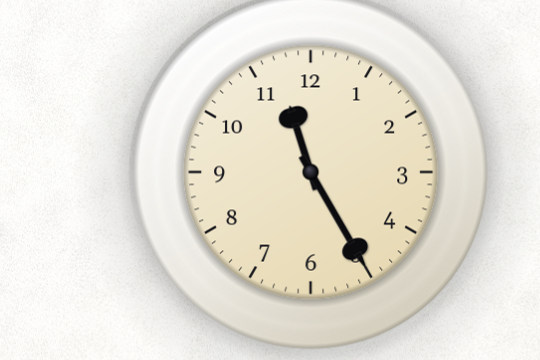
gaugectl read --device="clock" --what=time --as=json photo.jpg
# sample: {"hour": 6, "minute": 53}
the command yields {"hour": 11, "minute": 25}
